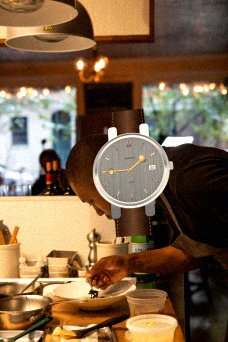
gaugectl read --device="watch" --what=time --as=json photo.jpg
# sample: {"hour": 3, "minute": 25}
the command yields {"hour": 1, "minute": 45}
